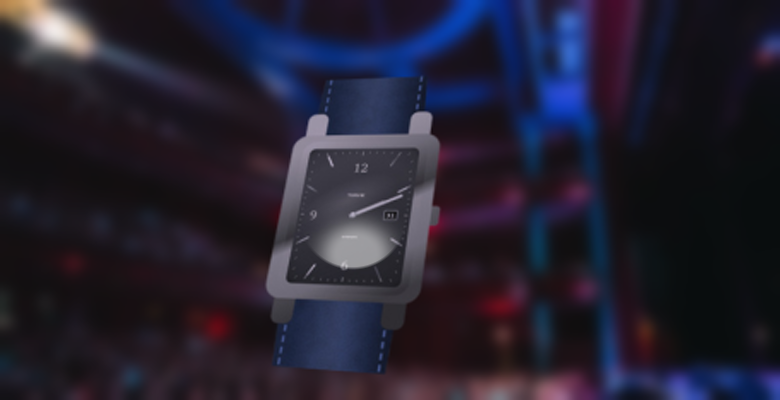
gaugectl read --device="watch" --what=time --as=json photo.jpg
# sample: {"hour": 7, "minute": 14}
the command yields {"hour": 2, "minute": 11}
